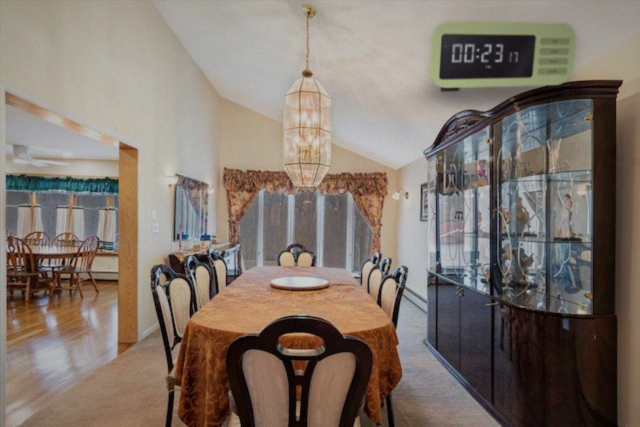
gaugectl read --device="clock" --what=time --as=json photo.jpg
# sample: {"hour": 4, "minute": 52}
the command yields {"hour": 0, "minute": 23}
